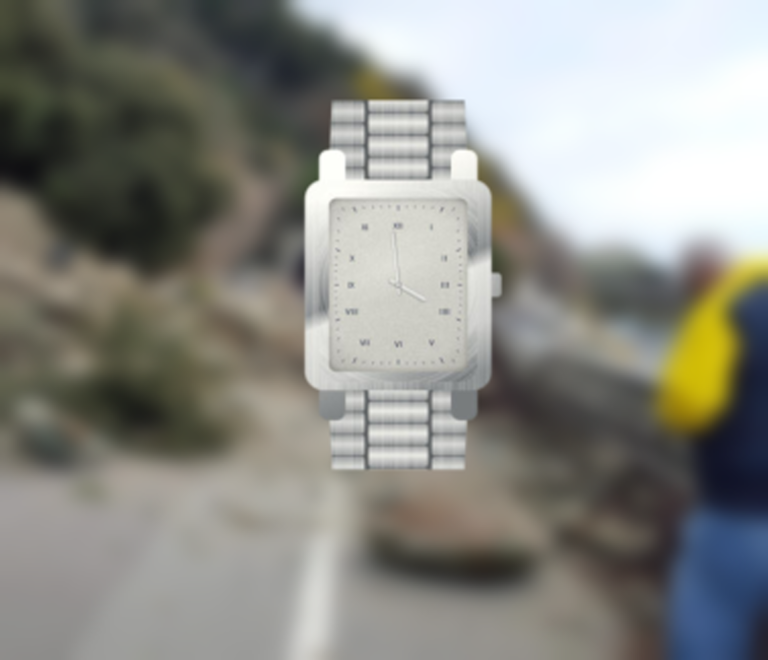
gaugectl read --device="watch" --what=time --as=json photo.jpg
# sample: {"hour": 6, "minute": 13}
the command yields {"hour": 3, "minute": 59}
